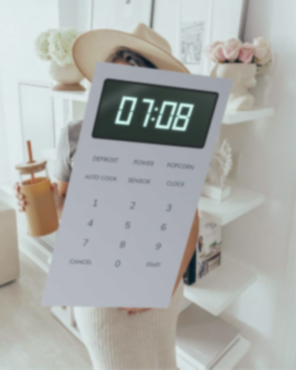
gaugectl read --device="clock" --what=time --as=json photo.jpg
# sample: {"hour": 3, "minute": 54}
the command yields {"hour": 7, "minute": 8}
